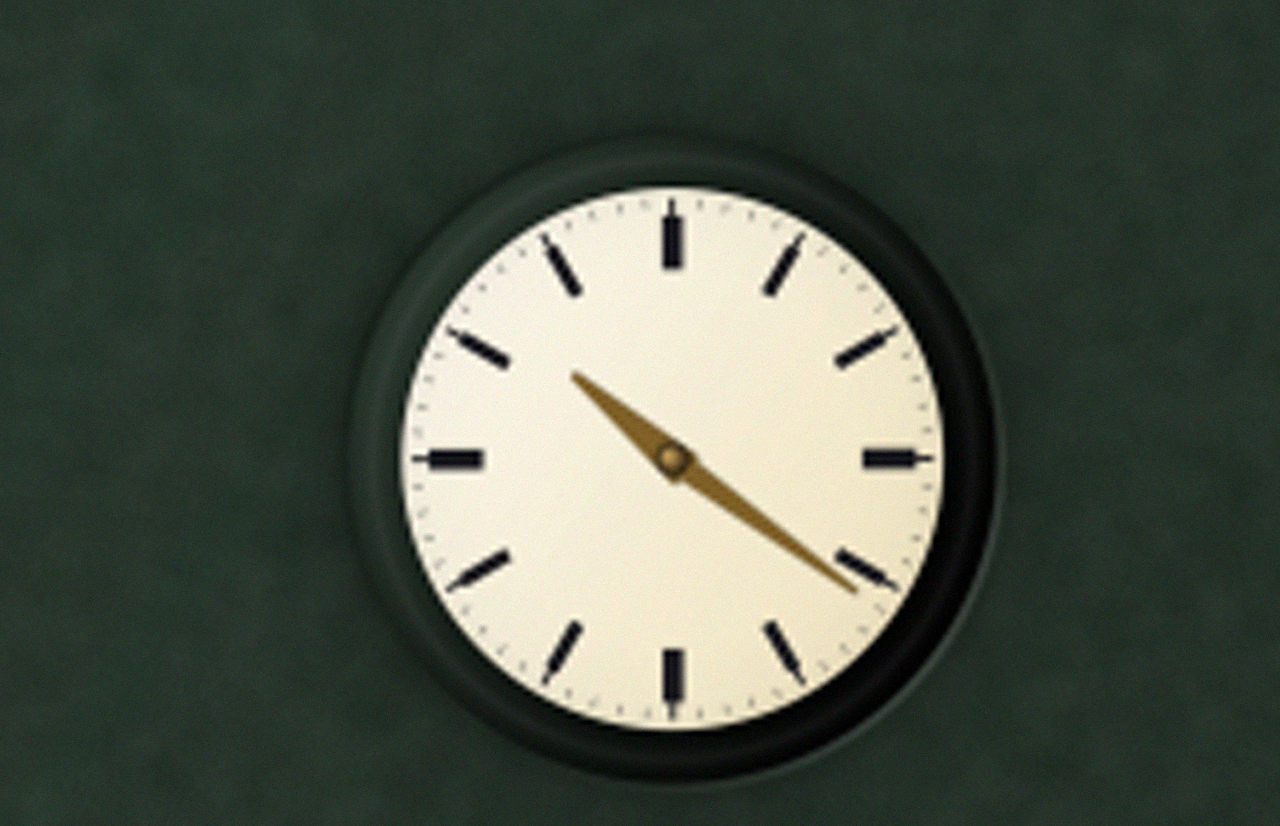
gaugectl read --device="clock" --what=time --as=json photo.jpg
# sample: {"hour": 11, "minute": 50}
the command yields {"hour": 10, "minute": 21}
